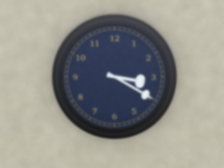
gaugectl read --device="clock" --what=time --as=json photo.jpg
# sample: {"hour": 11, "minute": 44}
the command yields {"hour": 3, "minute": 20}
